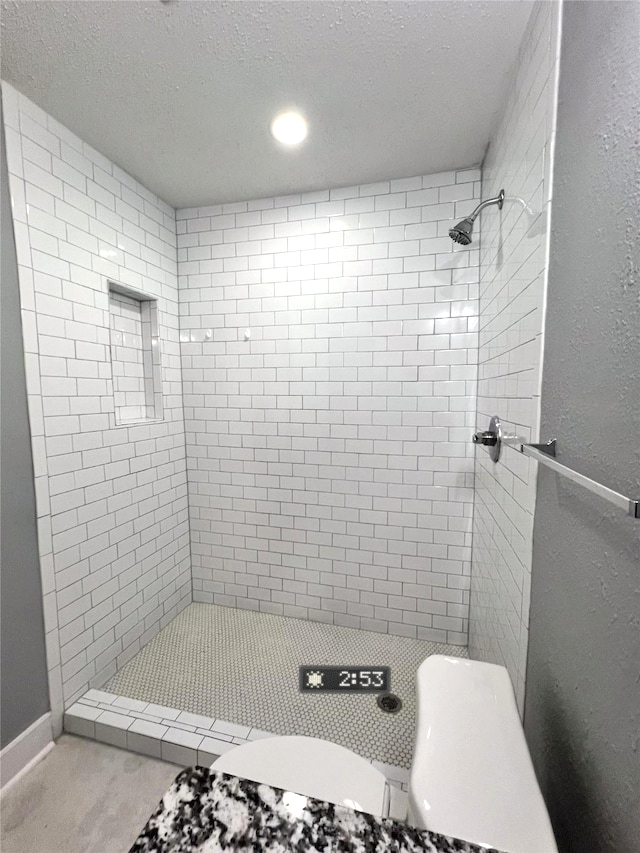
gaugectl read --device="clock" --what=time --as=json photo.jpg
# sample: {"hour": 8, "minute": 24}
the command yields {"hour": 2, "minute": 53}
